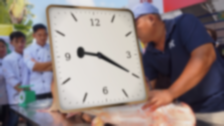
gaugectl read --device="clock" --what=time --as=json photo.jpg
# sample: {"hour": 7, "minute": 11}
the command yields {"hour": 9, "minute": 20}
